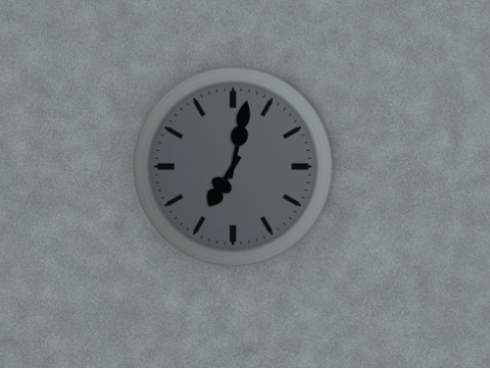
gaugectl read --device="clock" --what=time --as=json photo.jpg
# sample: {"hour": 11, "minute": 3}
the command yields {"hour": 7, "minute": 2}
